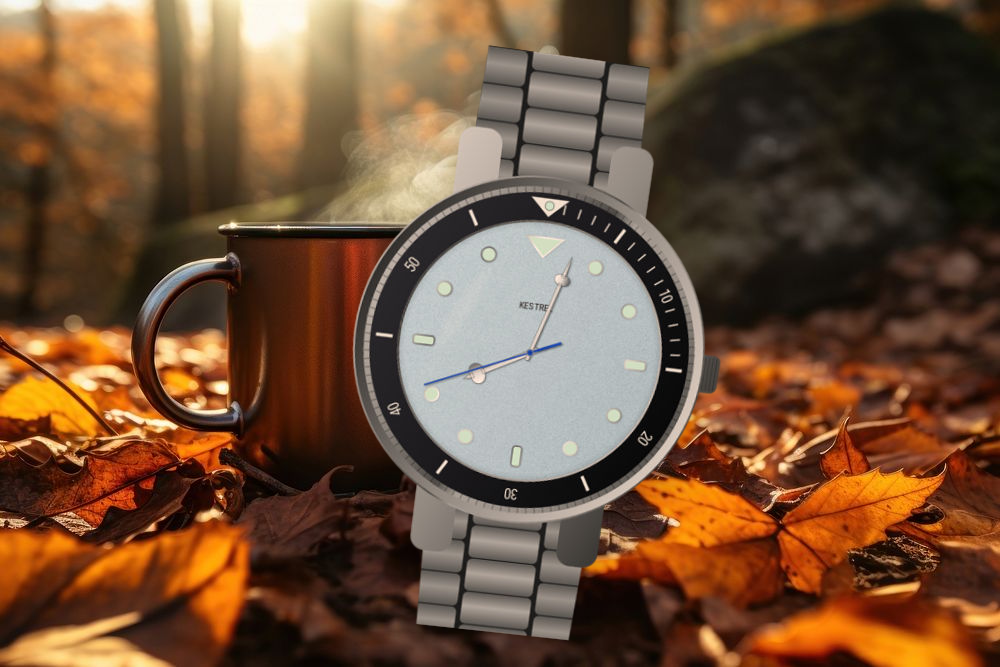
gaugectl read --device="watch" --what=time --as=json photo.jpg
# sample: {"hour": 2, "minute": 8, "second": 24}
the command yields {"hour": 8, "minute": 2, "second": 41}
